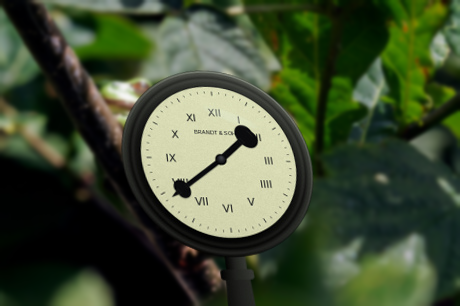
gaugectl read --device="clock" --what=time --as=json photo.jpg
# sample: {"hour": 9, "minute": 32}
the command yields {"hour": 1, "minute": 39}
